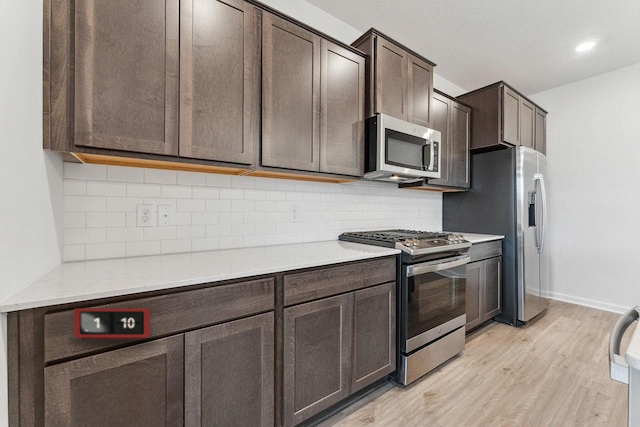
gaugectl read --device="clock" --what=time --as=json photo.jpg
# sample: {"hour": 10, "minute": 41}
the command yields {"hour": 1, "minute": 10}
